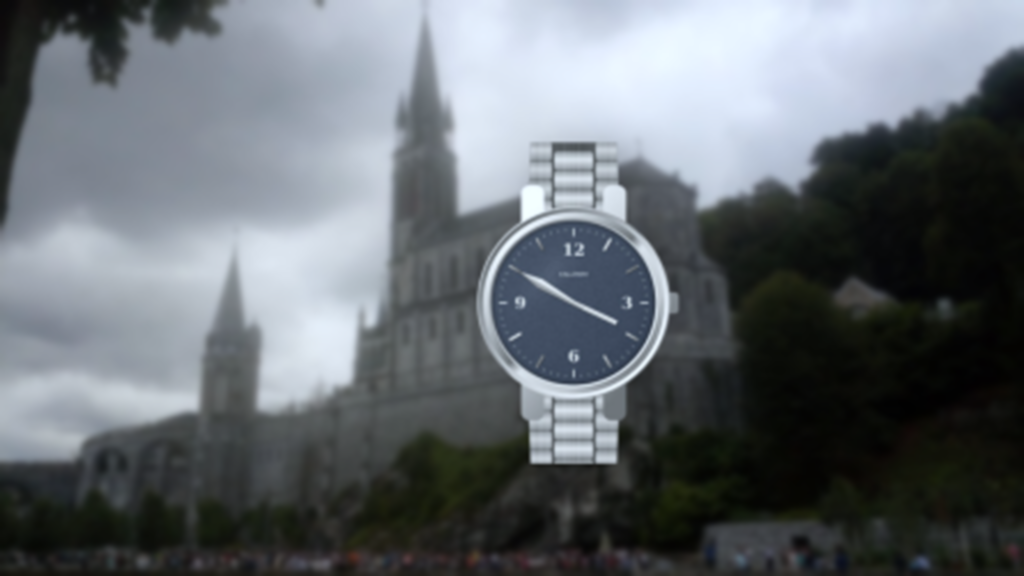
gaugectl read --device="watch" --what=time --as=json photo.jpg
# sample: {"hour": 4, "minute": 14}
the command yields {"hour": 3, "minute": 50}
